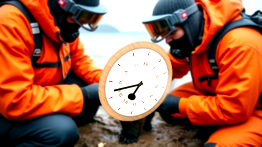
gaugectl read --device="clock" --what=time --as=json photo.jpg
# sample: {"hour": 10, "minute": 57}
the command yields {"hour": 6, "minute": 42}
